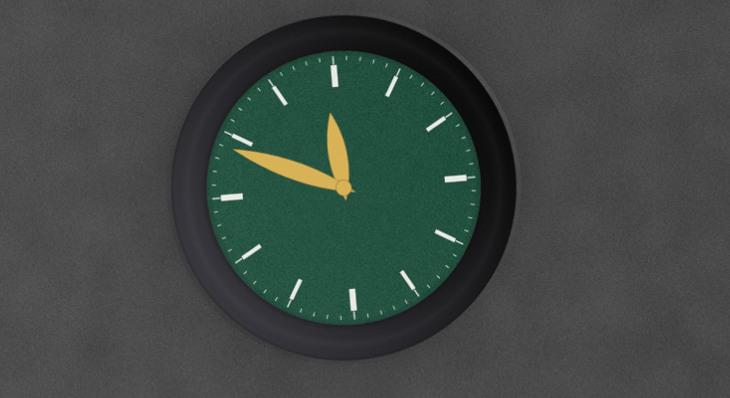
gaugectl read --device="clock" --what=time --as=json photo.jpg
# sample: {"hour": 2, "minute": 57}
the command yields {"hour": 11, "minute": 49}
